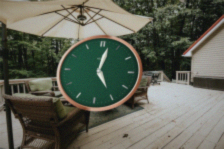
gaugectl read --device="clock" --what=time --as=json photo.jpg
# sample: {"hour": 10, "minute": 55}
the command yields {"hour": 5, "minute": 2}
